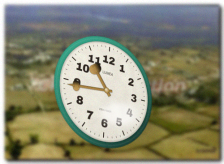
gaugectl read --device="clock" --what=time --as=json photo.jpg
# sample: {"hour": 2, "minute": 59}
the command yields {"hour": 10, "minute": 44}
